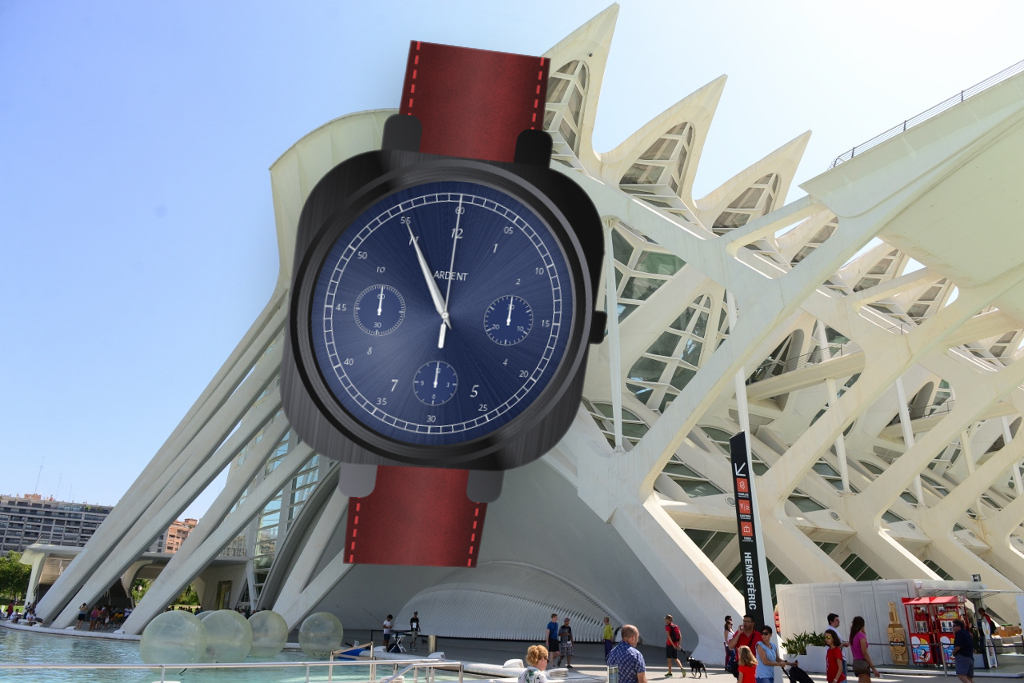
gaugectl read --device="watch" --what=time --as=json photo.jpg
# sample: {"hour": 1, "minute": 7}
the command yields {"hour": 10, "minute": 55}
